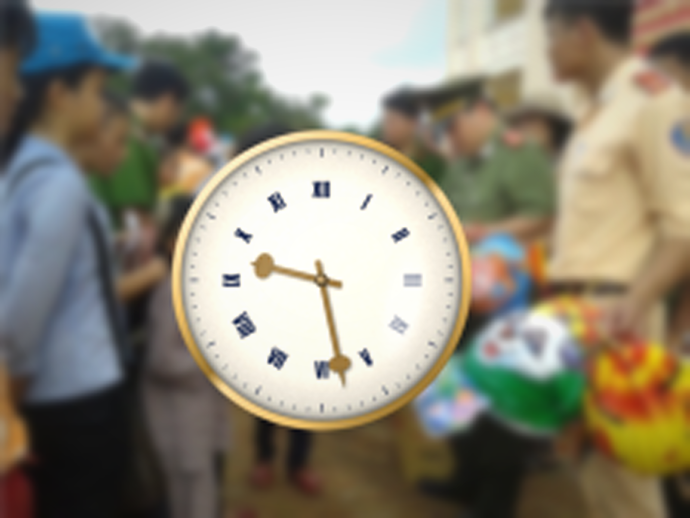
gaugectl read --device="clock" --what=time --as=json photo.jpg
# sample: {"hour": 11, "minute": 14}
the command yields {"hour": 9, "minute": 28}
